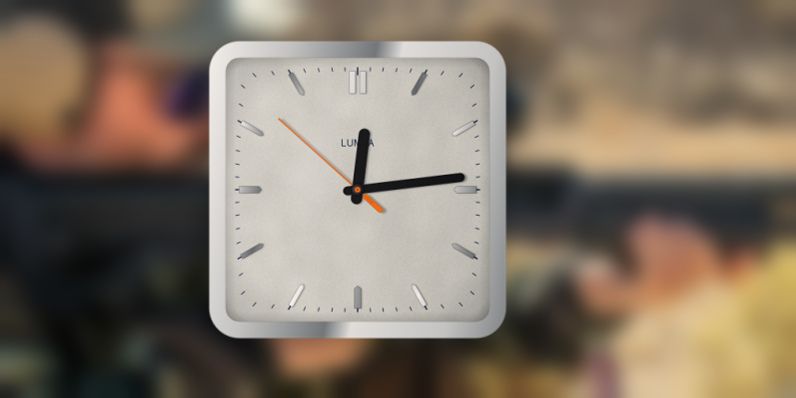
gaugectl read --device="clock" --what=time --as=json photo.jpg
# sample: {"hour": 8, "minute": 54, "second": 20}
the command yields {"hour": 12, "minute": 13, "second": 52}
